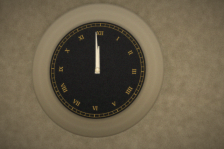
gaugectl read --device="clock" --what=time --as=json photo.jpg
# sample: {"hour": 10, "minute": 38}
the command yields {"hour": 11, "minute": 59}
